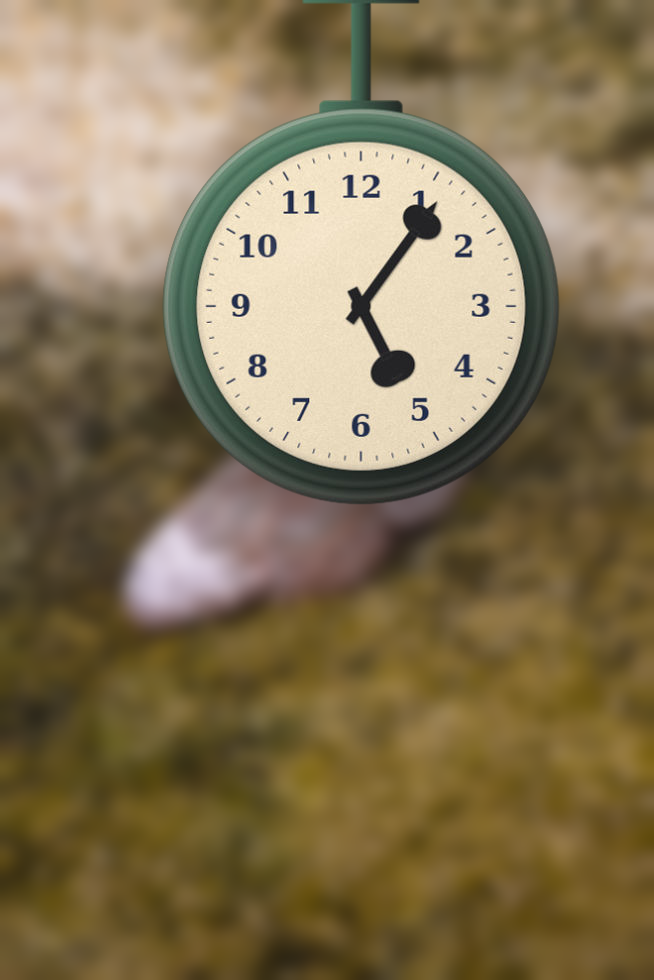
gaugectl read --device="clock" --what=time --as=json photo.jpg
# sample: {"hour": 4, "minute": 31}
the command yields {"hour": 5, "minute": 6}
